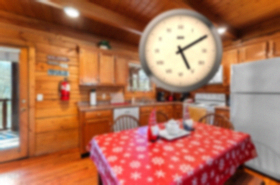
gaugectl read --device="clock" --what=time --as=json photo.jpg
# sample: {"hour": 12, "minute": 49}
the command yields {"hour": 5, "minute": 10}
